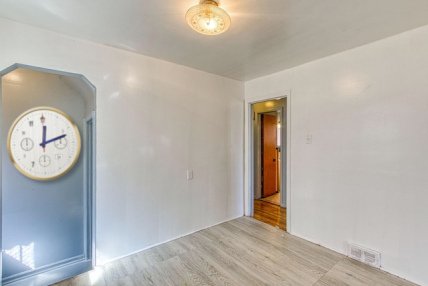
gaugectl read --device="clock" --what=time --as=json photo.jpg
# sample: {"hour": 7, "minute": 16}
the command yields {"hour": 12, "minute": 12}
